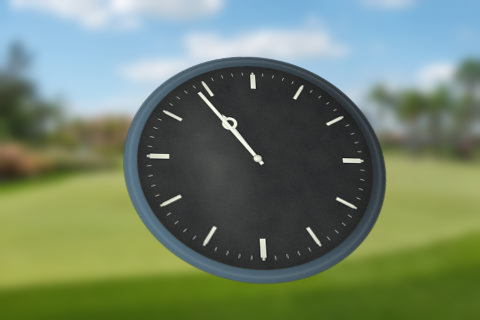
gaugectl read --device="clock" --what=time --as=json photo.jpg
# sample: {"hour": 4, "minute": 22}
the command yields {"hour": 10, "minute": 54}
